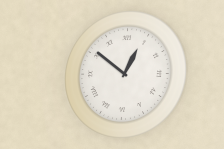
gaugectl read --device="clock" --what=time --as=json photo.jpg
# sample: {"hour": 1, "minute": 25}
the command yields {"hour": 12, "minute": 51}
